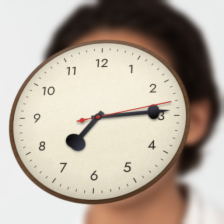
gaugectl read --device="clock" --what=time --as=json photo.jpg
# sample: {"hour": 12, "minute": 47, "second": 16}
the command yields {"hour": 7, "minute": 14, "second": 13}
